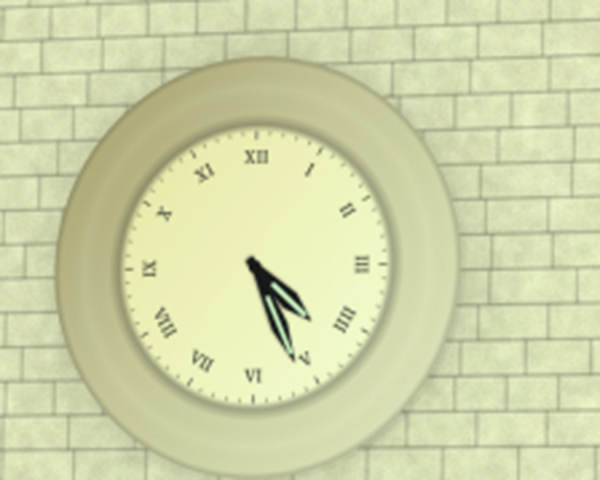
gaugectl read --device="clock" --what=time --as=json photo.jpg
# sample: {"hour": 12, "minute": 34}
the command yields {"hour": 4, "minute": 26}
